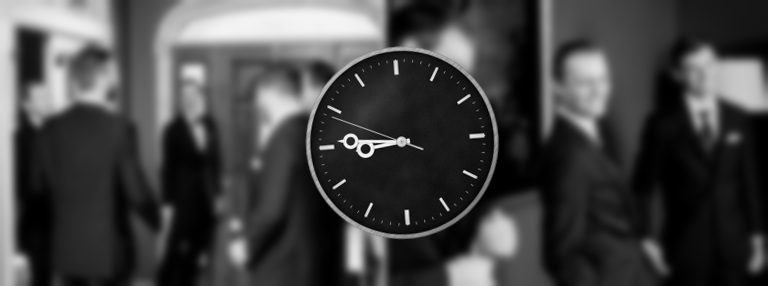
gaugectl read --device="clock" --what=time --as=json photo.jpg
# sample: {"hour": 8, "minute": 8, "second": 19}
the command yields {"hour": 8, "minute": 45, "second": 49}
